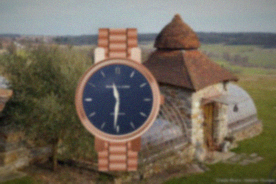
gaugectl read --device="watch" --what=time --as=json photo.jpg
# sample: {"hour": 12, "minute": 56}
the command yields {"hour": 11, "minute": 31}
